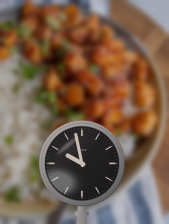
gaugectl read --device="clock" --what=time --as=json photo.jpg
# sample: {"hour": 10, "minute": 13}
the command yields {"hour": 9, "minute": 58}
